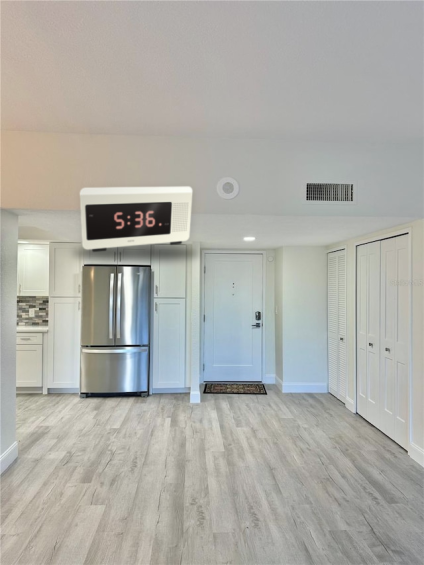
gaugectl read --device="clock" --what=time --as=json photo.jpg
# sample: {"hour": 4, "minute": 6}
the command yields {"hour": 5, "minute": 36}
